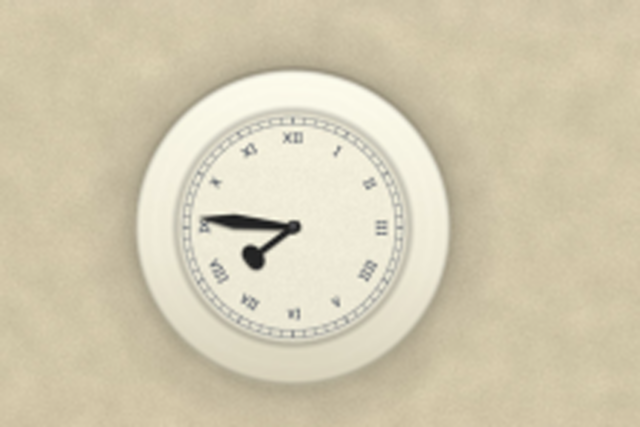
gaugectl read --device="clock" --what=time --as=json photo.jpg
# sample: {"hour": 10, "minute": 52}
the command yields {"hour": 7, "minute": 46}
